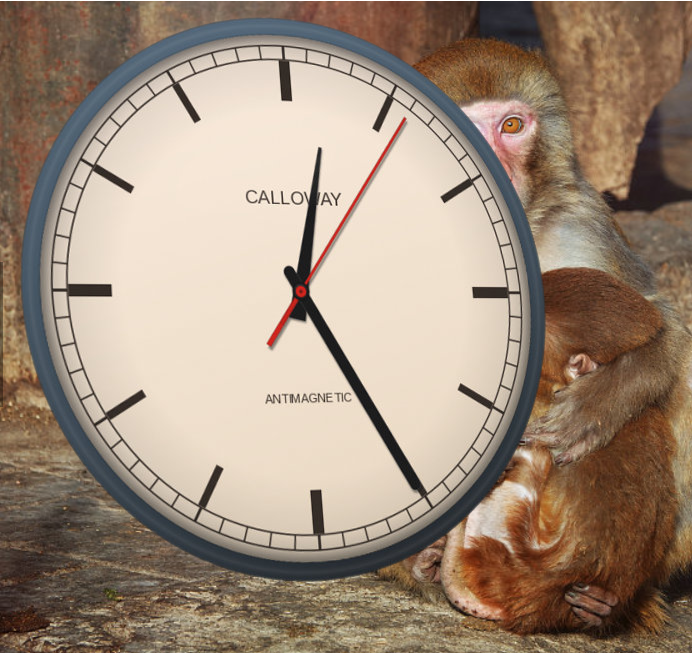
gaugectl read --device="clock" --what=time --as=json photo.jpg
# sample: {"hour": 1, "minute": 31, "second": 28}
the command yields {"hour": 12, "minute": 25, "second": 6}
